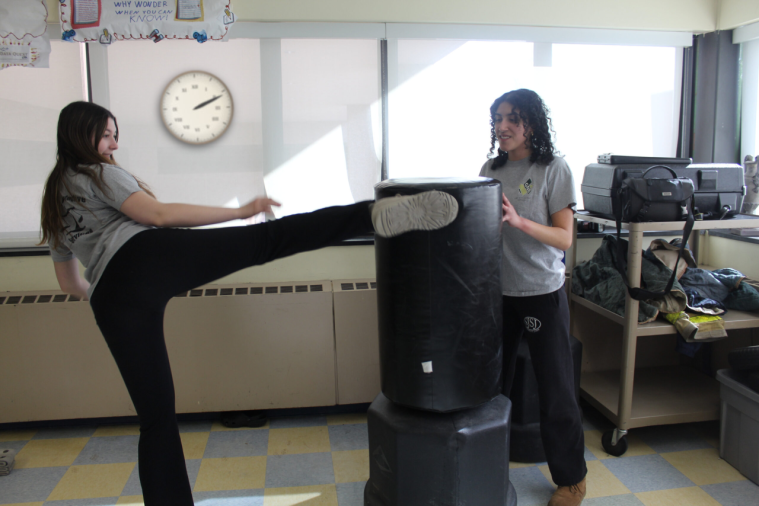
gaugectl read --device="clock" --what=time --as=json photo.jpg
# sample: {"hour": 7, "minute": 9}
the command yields {"hour": 2, "minute": 11}
